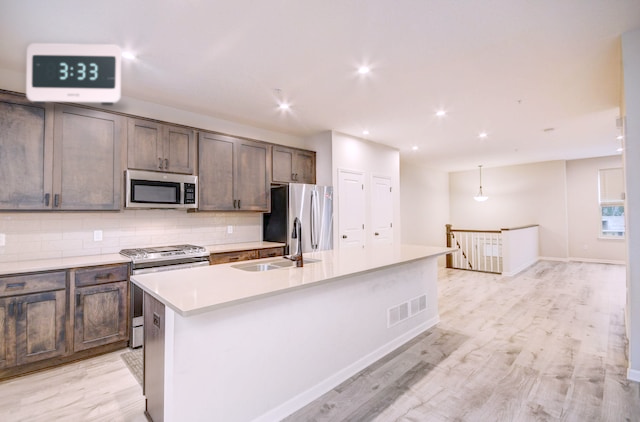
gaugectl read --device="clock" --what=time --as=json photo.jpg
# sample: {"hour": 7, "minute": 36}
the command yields {"hour": 3, "minute": 33}
